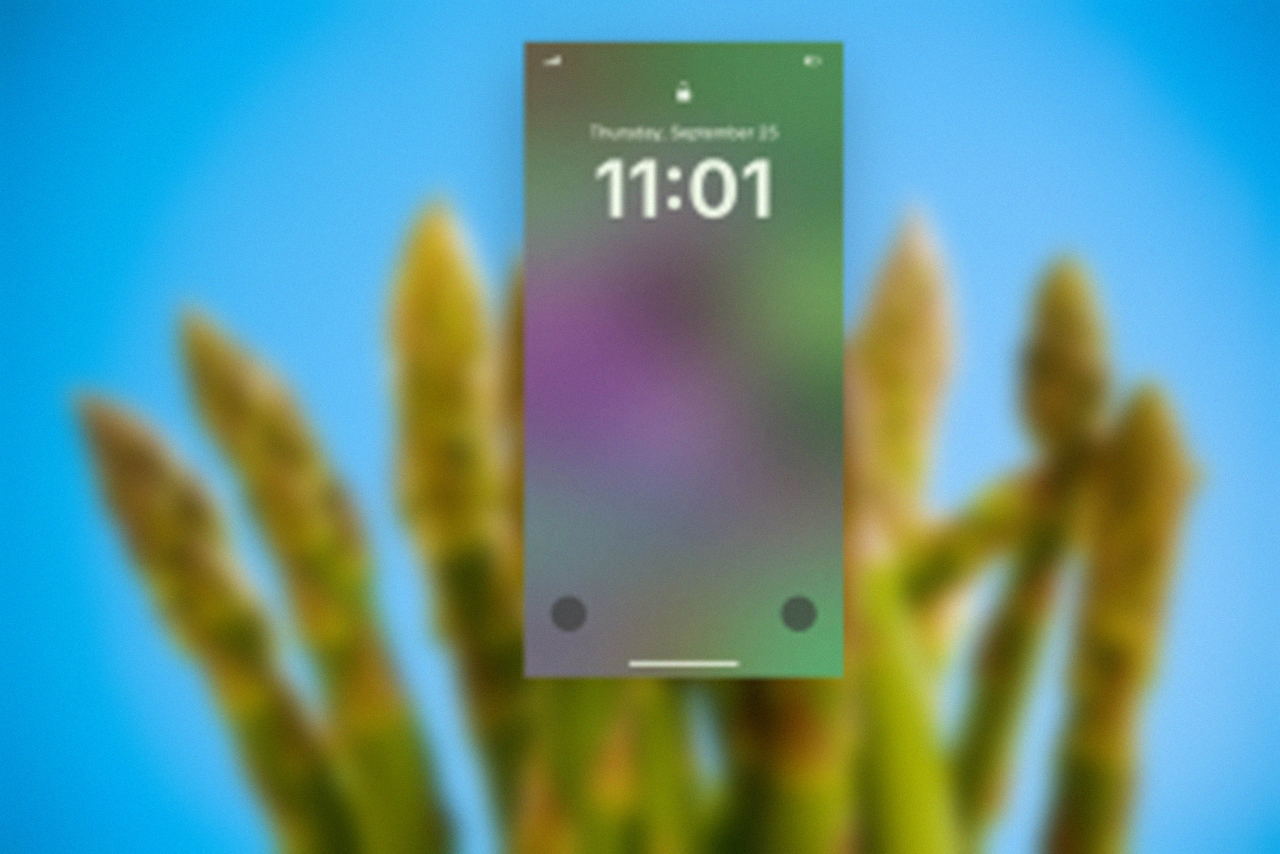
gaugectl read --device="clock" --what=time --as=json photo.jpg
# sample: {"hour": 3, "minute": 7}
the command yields {"hour": 11, "minute": 1}
